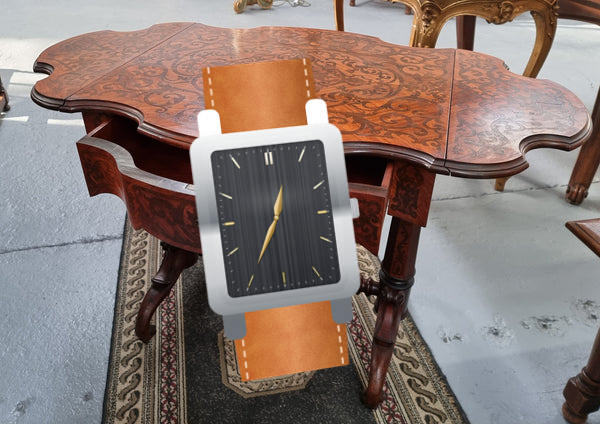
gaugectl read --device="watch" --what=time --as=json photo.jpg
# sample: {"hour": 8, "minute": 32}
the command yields {"hour": 12, "minute": 35}
